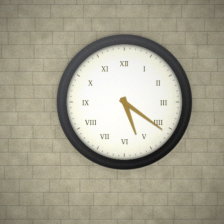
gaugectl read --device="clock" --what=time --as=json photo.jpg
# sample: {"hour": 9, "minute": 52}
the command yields {"hour": 5, "minute": 21}
